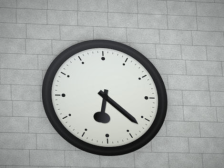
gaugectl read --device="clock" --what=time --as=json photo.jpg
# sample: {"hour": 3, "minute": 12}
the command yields {"hour": 6, "minute": 22}
